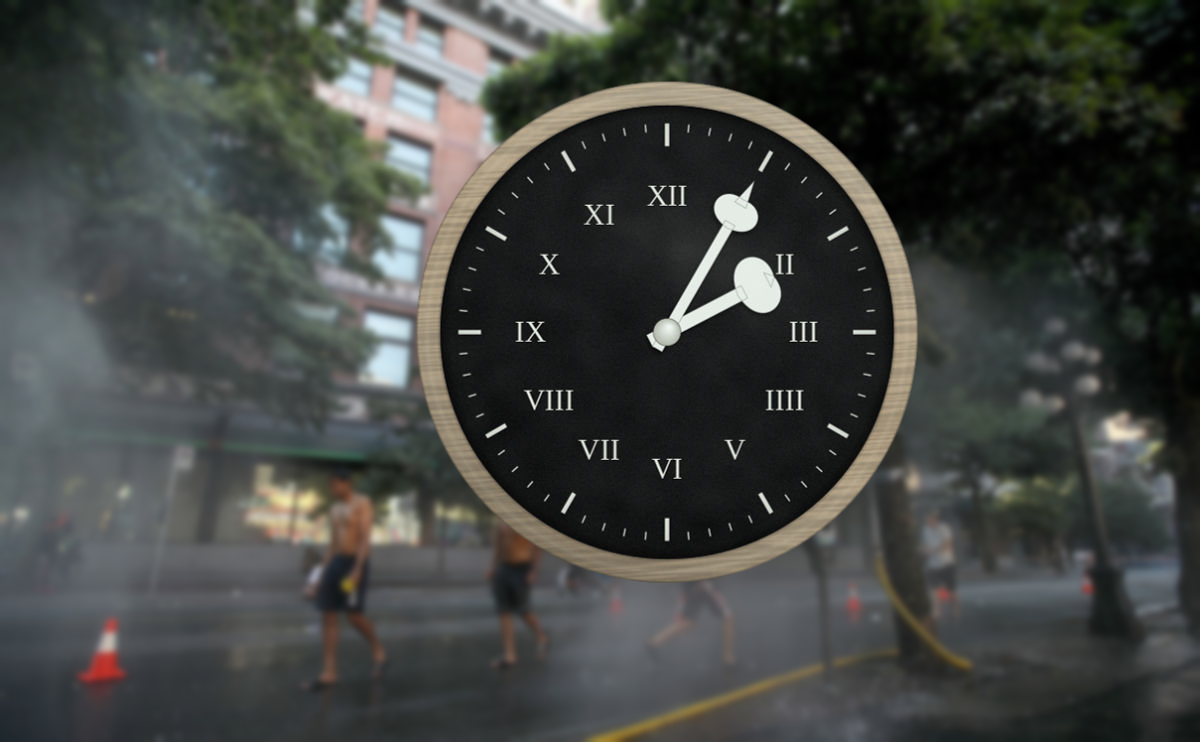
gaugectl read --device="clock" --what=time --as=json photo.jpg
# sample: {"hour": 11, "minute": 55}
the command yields {"hour": 2, "minute": 5}
